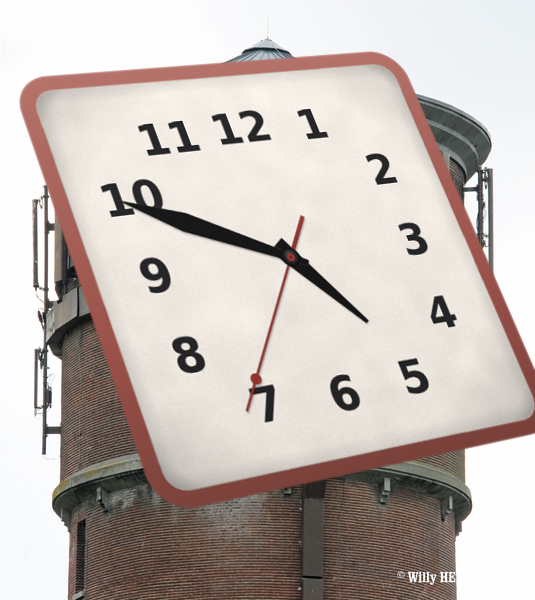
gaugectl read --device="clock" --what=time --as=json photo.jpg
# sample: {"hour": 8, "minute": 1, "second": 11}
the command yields {"hour": 4, "minute": 49, "second": 36}
